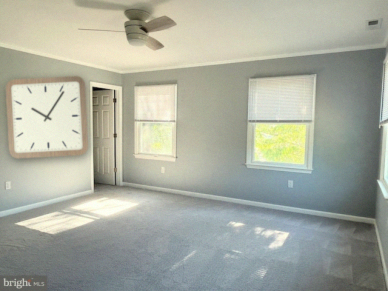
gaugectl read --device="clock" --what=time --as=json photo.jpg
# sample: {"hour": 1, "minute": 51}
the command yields {"hour": 10, "minute": 6}
